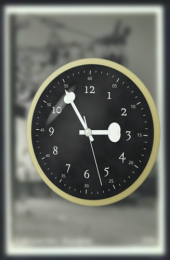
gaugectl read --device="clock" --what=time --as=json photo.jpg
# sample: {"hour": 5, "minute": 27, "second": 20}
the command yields {"hour": 2, "minute": 54, "second": 27}
